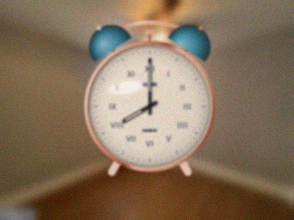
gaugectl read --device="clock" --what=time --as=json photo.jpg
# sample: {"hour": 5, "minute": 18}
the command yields {"hour": 8, "minute": 0}
